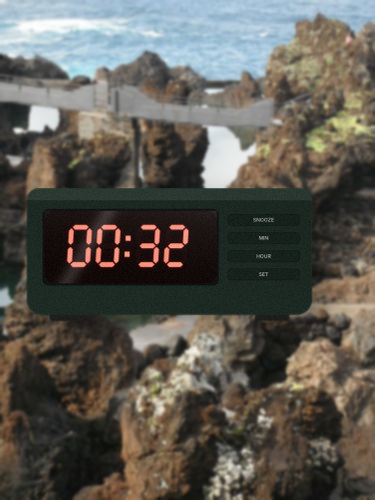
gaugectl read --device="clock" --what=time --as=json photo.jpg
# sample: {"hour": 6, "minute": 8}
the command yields {"hour": 0, "minute": 32}
